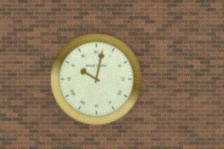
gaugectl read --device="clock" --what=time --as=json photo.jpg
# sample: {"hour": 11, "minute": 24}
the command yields {"hour": 10, "minute": 2}
